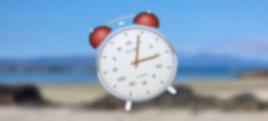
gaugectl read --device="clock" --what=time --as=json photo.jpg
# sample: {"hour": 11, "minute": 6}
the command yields {"hour": 3, "minute": 4}
